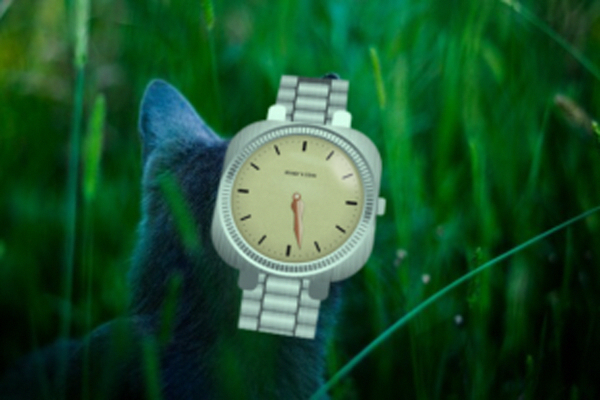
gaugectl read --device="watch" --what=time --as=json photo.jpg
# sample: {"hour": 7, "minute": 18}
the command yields {"hour": 5, "minute": 28}
